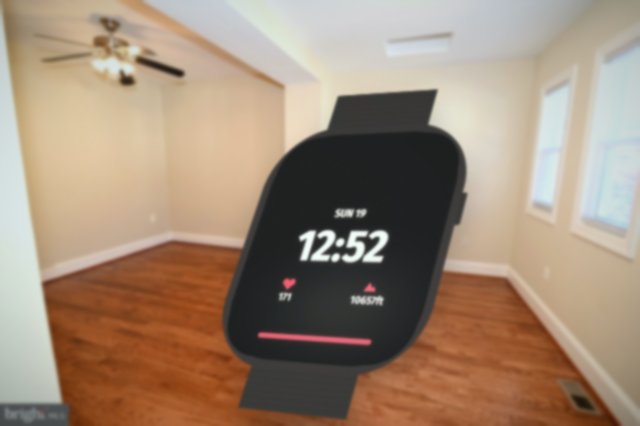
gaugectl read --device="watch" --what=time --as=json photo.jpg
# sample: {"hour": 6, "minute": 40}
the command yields {"hour": 12, "minute": 52}
